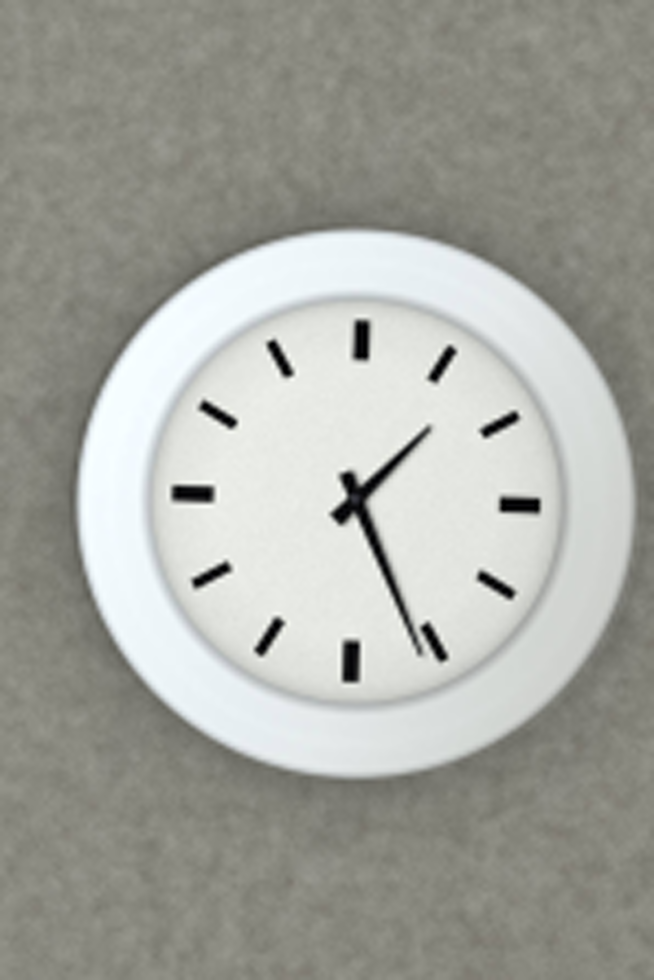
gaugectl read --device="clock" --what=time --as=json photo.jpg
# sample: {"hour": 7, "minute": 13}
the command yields {"hour": 1, "minute": 26}
